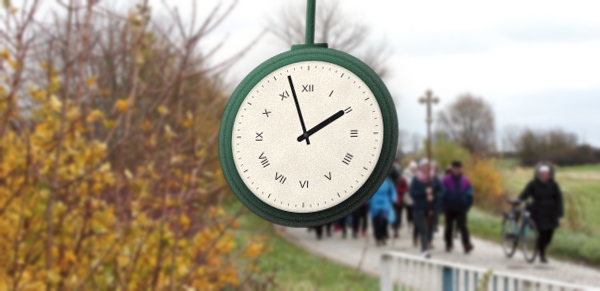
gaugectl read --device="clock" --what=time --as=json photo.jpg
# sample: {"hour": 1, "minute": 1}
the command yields {"hour": 1, "minute": 57}
